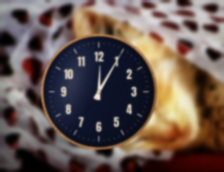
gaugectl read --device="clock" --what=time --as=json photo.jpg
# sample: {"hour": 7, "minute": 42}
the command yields {"hour": 12, "minute": 5}
